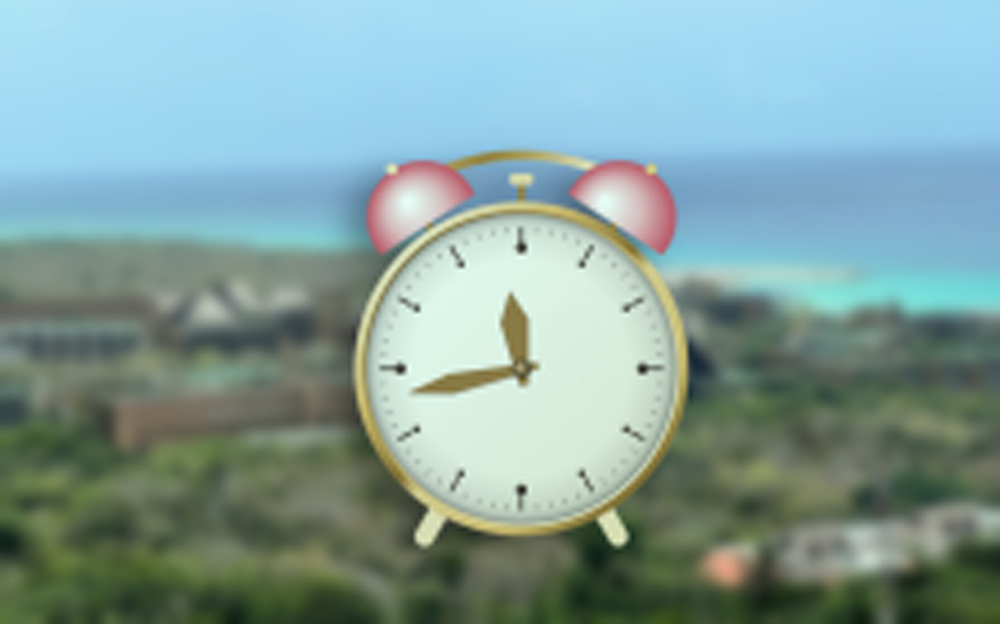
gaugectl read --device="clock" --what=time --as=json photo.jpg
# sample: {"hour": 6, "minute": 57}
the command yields {"hour": 11, "minute": 43}
